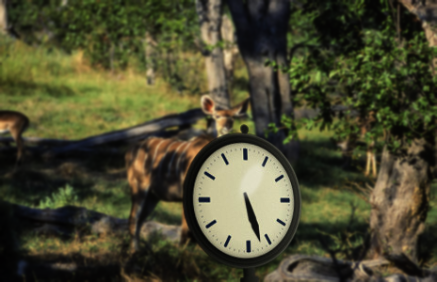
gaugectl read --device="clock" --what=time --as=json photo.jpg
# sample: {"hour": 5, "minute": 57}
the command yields {"hour": 5, "minute": 27}
